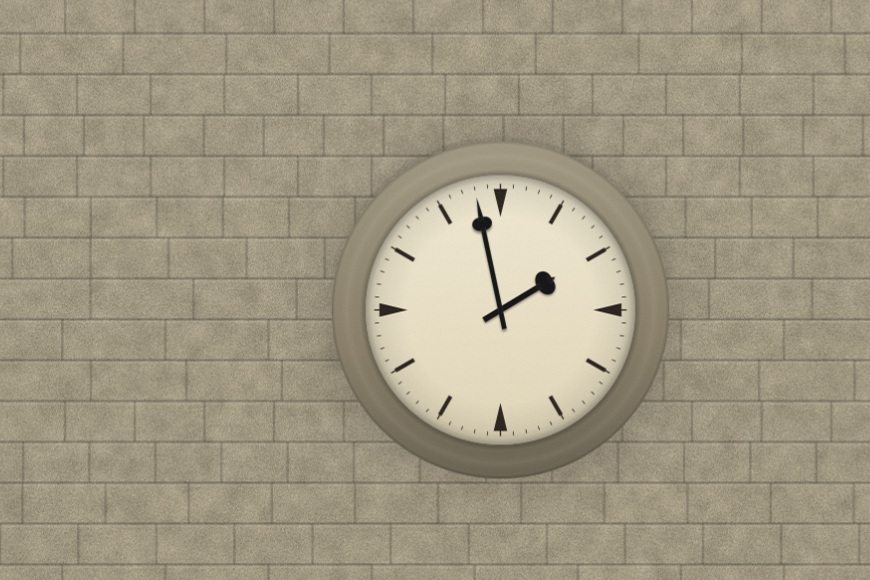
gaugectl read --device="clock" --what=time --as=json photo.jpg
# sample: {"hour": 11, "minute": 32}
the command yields {"hour": 1, "minute": 58}
